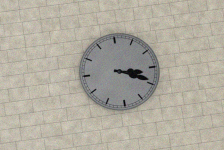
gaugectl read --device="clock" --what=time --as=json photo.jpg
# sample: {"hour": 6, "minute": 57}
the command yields {"hour": 3, "minute": 19}
